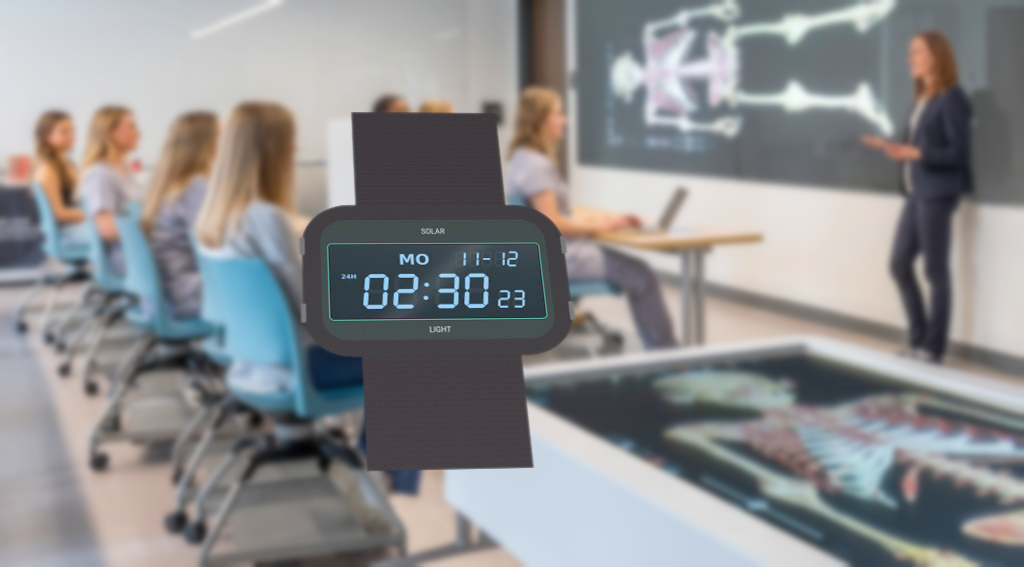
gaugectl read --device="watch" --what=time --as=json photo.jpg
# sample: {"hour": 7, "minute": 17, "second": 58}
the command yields {"hour": 2, "minute": 30, "second": 23}
